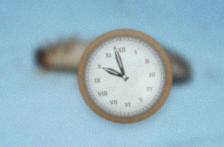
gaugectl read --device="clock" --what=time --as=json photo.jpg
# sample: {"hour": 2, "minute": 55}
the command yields {"hour": 9, "minute": 58}
